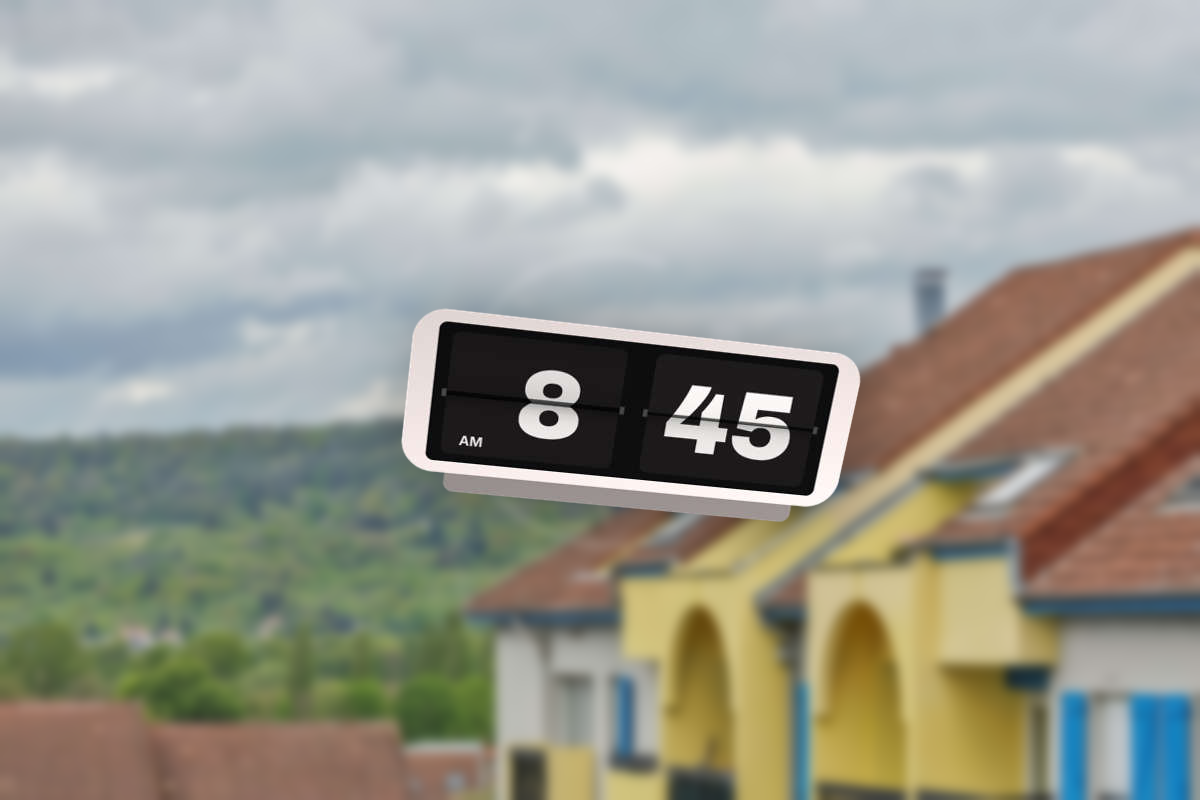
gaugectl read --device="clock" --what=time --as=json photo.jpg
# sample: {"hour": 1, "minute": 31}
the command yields {"hour": 8, "minute": 45}
